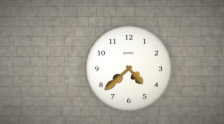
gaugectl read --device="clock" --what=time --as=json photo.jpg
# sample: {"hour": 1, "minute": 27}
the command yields {"hour": 4, "minute": 38}
